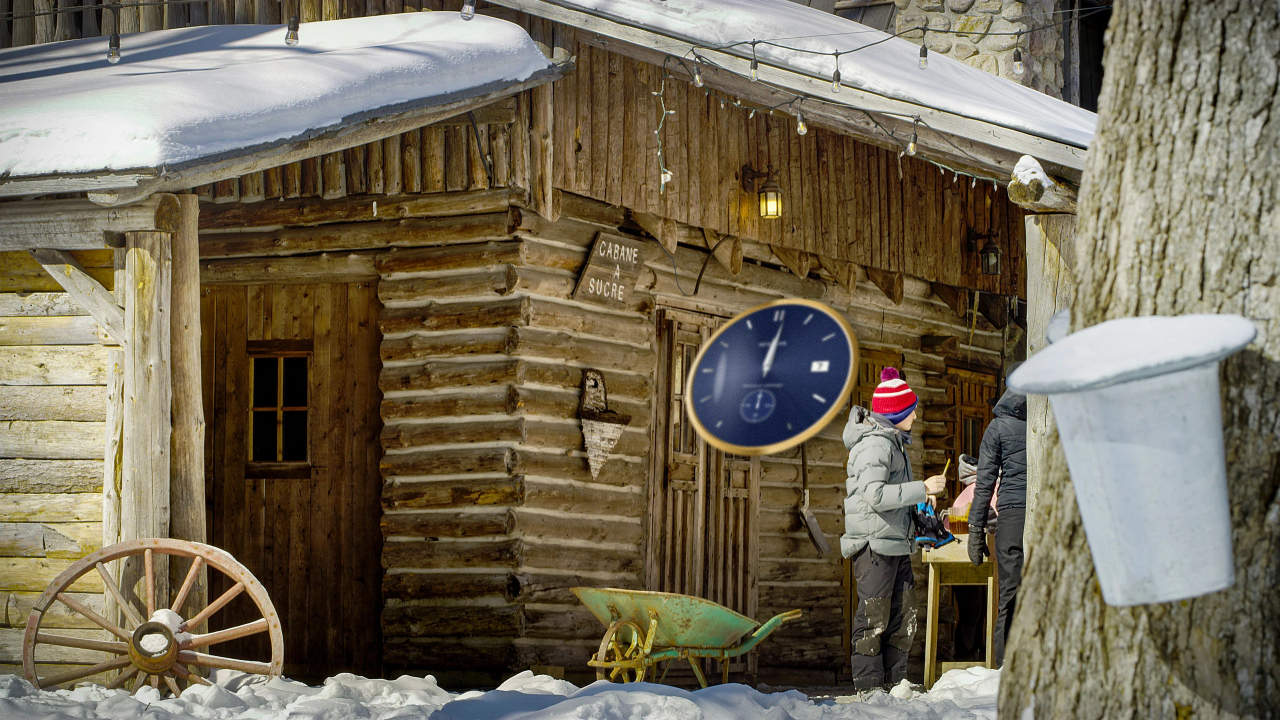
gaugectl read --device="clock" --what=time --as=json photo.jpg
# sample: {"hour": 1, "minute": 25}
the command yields {"hour": 12, "minute": 1}
